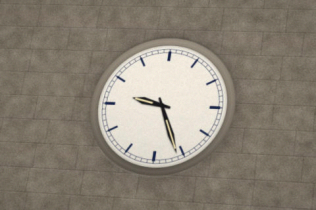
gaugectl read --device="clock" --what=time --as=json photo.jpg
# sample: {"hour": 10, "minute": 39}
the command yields {"hour": 9, "minute": 26}
